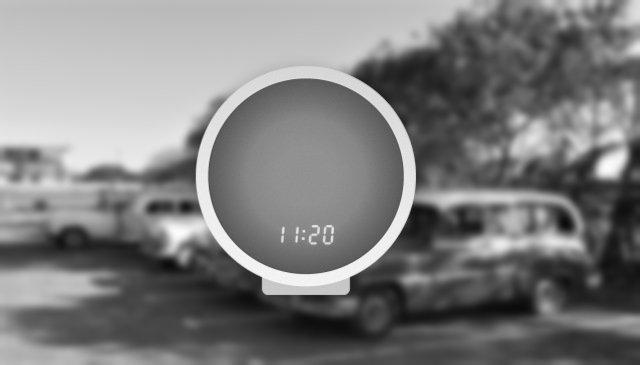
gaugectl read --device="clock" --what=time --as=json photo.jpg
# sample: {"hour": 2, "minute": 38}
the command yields {"hour": 11, "minute": 20}
